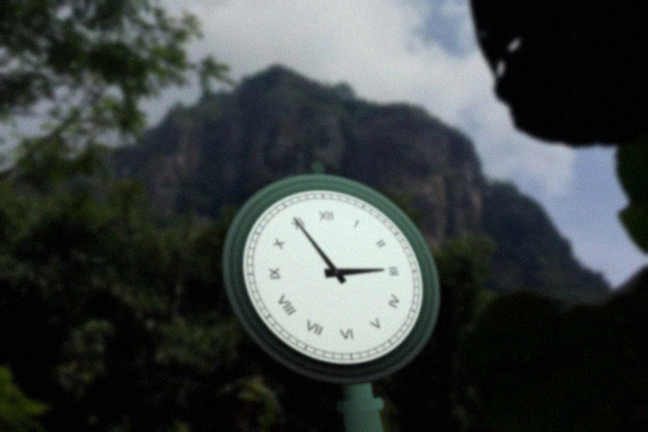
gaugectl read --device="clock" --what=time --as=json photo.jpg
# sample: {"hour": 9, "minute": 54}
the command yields {"hour": 2, "minute": 55}
